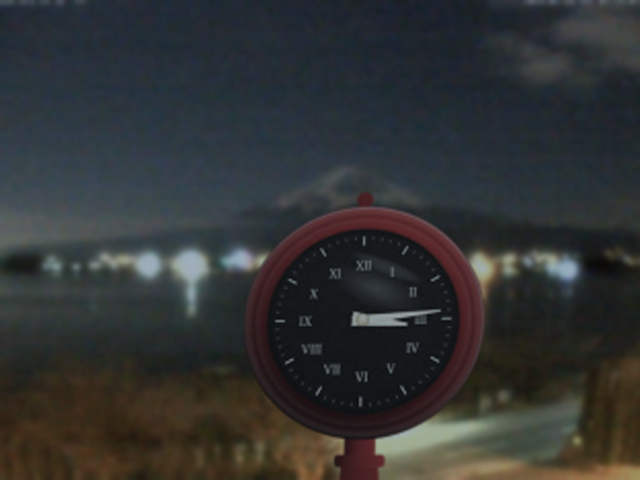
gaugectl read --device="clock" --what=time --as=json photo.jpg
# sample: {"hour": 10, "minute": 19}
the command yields {"hour": 3, "minute": 14}
